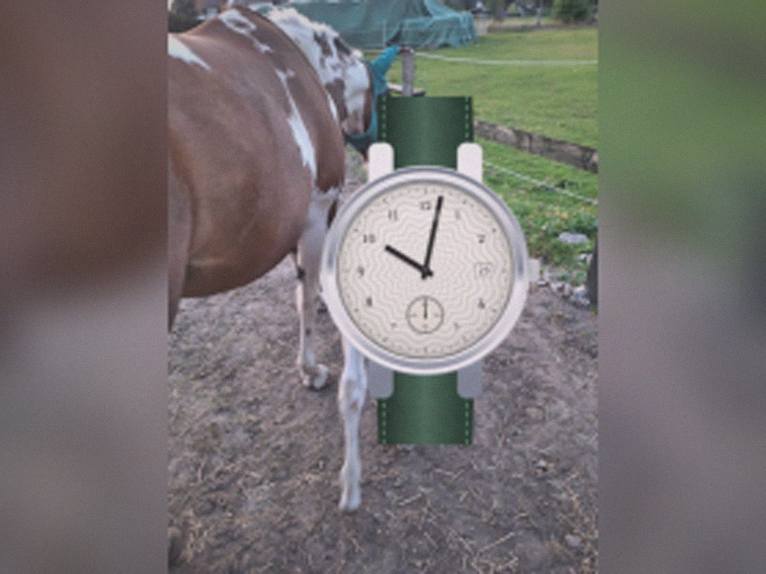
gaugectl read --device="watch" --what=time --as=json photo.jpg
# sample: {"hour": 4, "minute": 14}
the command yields {"hour": 10, "minute": 2}
